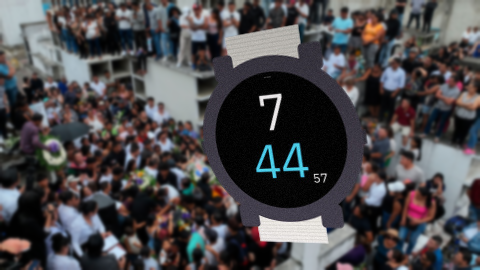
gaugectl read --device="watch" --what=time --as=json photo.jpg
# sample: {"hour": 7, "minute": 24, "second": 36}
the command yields {"hour": 7, "minute": 44, "second": 57}
